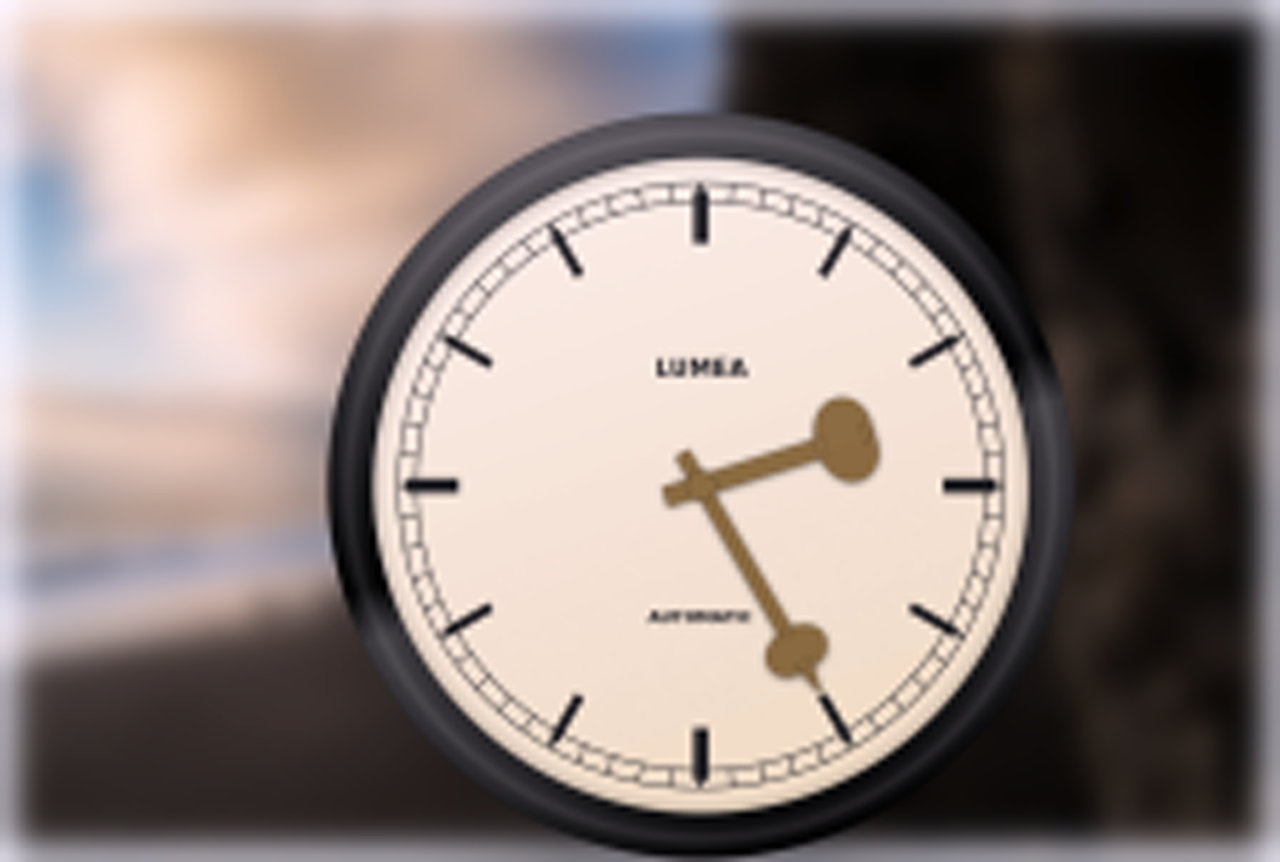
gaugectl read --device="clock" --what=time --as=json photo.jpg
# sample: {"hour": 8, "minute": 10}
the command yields {"hour": 2, "minute": 25}
